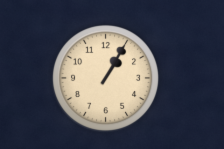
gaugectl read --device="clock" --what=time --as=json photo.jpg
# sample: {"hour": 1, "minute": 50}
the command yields {"hour": 1, "minute": 5}
